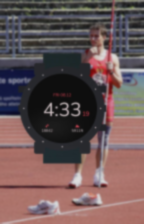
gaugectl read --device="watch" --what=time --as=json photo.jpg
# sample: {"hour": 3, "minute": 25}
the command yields {"hour": 4, "minute": 33}
